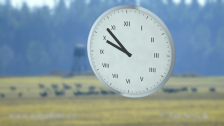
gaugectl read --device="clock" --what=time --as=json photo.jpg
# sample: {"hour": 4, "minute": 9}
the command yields {"hour": 9, "minute": 53}
